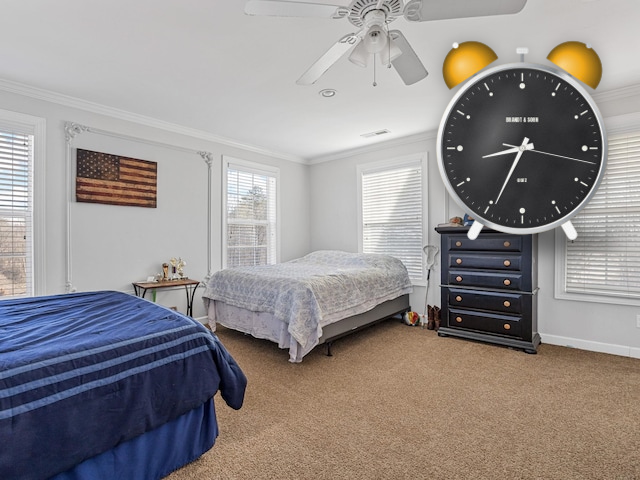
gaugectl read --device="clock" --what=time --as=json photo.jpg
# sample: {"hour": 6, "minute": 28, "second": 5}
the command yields {"hour": 8, "minute": 34, "second": 17}
